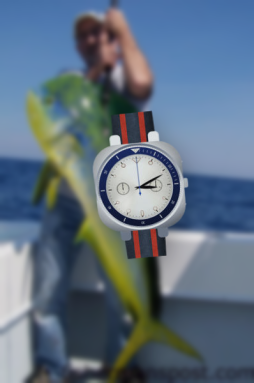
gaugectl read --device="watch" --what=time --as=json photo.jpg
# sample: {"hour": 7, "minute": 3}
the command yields {"hour": 3, "minute": 11}
